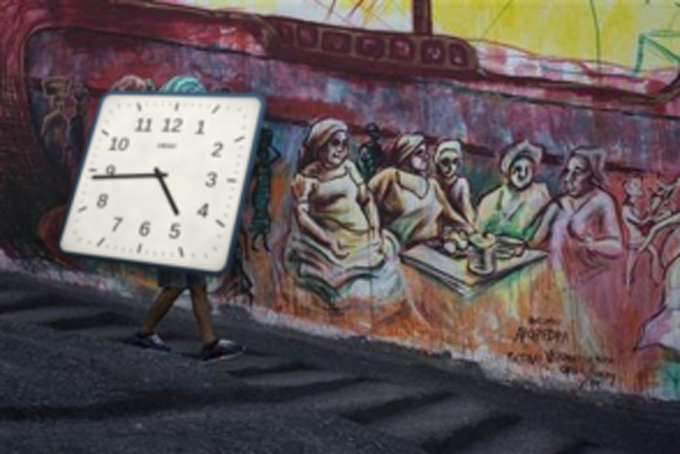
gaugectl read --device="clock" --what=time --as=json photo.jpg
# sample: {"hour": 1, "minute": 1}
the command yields {"hour": 4, "minute": 44}
